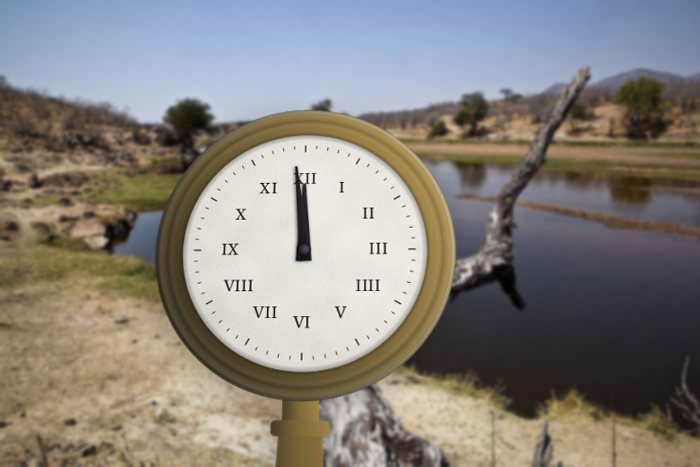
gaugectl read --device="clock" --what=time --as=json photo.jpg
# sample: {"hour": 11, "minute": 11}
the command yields {"hour": 11, "minute": 59}
